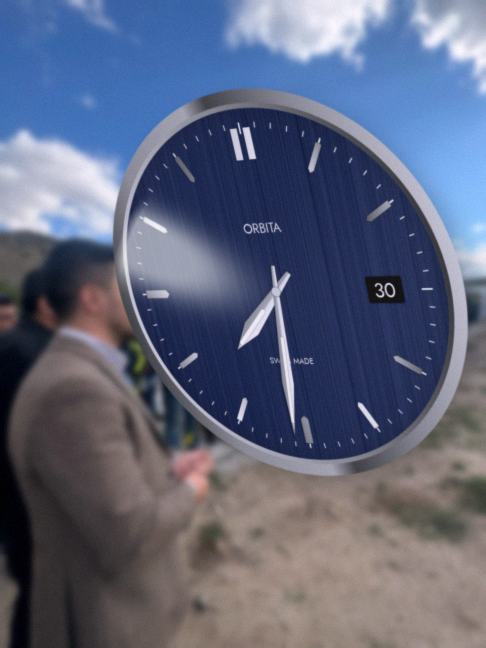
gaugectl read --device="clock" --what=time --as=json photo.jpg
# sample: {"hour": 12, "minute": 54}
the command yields {"hour": 7, "minute": 31}
